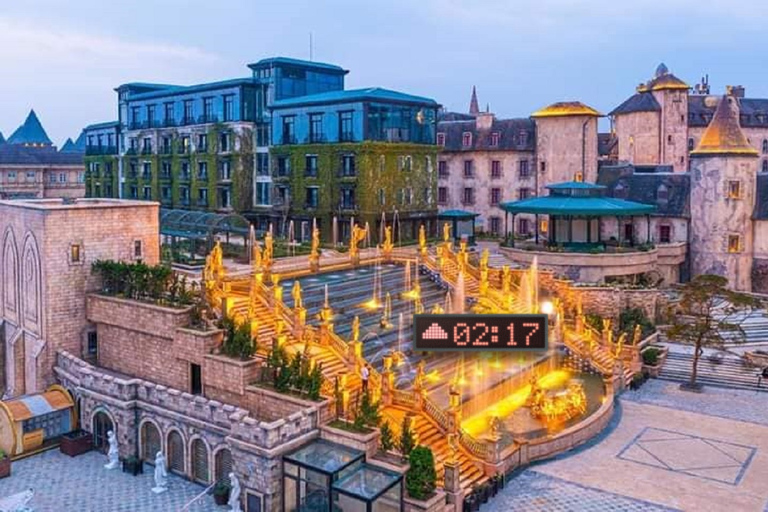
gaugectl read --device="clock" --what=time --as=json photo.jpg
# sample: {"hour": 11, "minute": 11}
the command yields {"hour": 2, "minute": 17}
